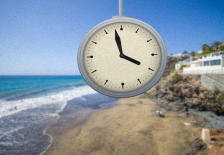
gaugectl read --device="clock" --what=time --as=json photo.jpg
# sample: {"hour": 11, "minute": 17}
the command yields {"hour": 3, "minute": 58}
